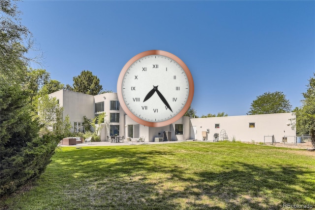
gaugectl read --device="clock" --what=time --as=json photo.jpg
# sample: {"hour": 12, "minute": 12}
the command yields {"hour": 7, "minute": 24}
